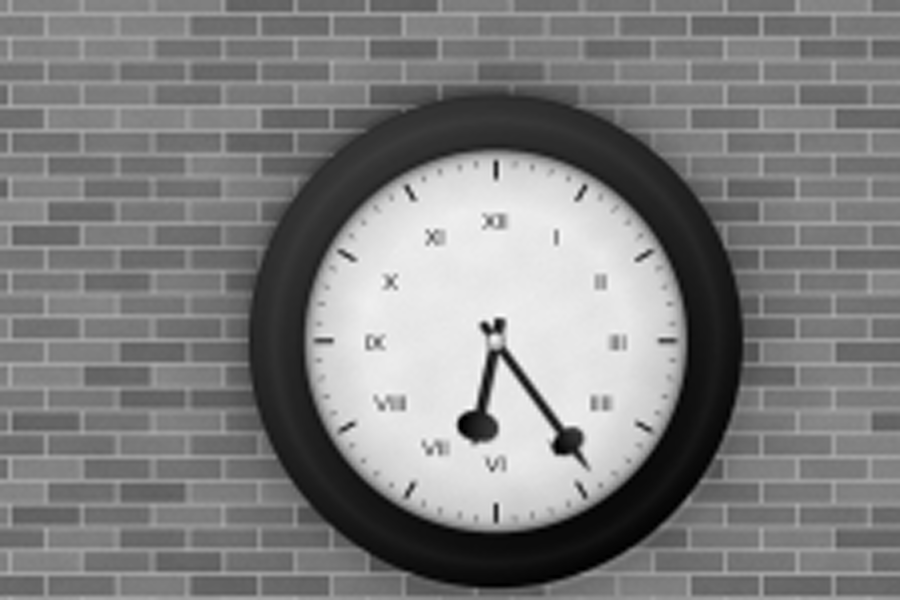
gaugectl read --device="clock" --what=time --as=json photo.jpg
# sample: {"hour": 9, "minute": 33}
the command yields {"hour": 6, "minute": 24}
